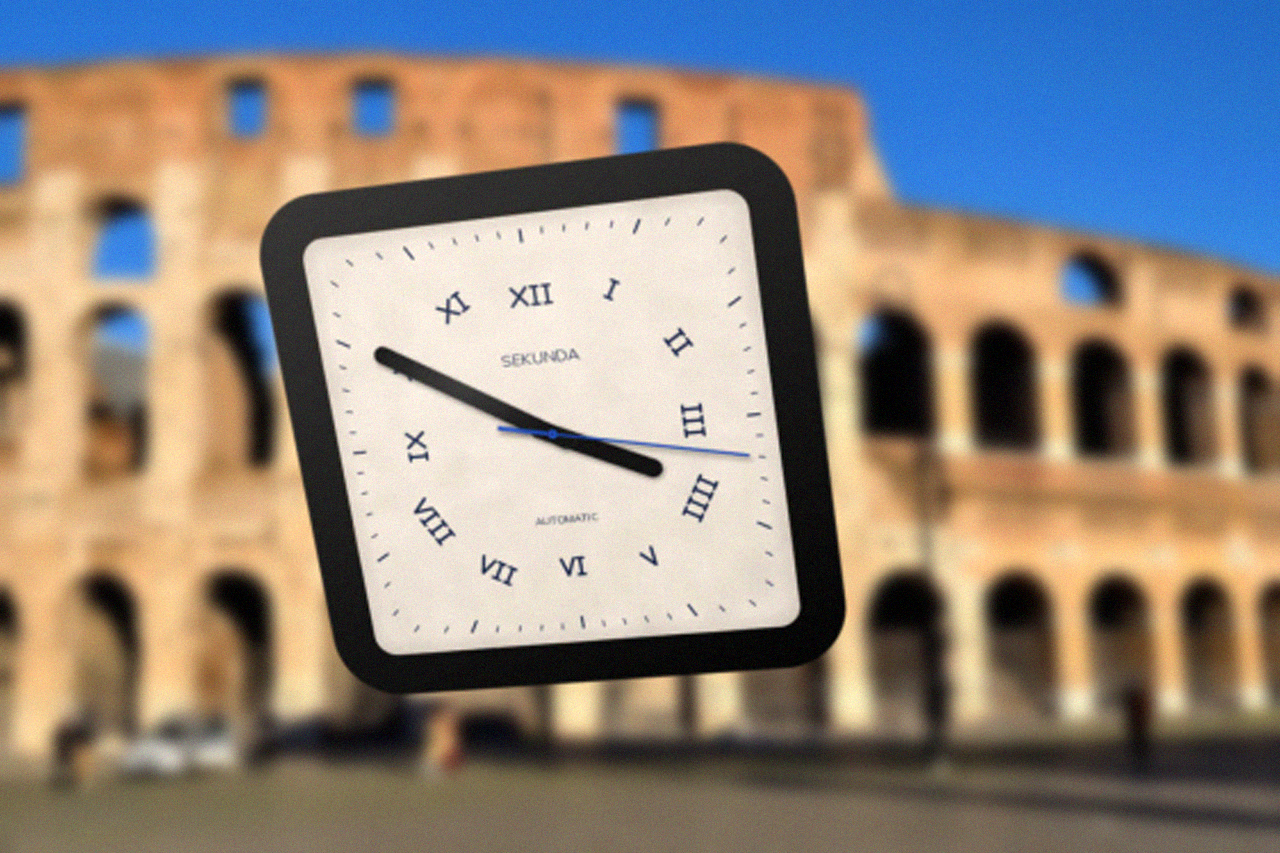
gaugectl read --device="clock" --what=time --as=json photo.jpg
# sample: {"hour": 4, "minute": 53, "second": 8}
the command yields {"hour": 3, "minute": 50, "second": 17}
